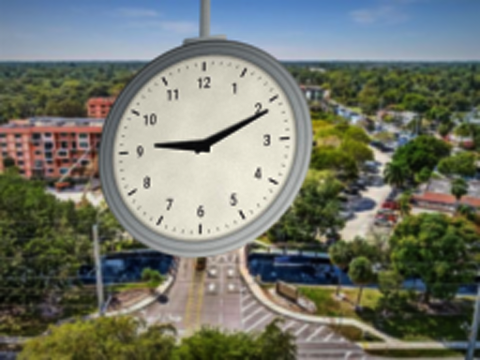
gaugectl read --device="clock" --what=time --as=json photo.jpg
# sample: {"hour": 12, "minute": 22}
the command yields {"hour": 9, "minute": 11}
